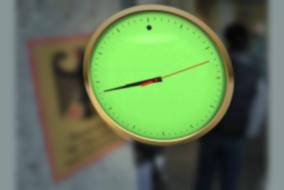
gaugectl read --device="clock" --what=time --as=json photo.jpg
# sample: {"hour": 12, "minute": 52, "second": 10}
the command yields {"hour": 8, "minute": 43, "second": 12}
